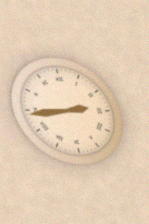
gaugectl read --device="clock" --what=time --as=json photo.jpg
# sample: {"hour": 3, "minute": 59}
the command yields {"hour": 2, "minute": 44}
